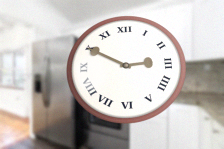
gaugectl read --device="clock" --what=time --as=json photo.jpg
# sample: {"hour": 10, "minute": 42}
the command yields {"hour": 2, "minute": 50}
